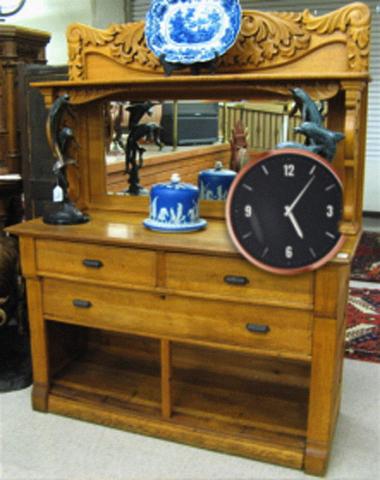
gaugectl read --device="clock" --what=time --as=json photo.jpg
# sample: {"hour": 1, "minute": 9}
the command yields {"hour": 5, "minute": 6}
